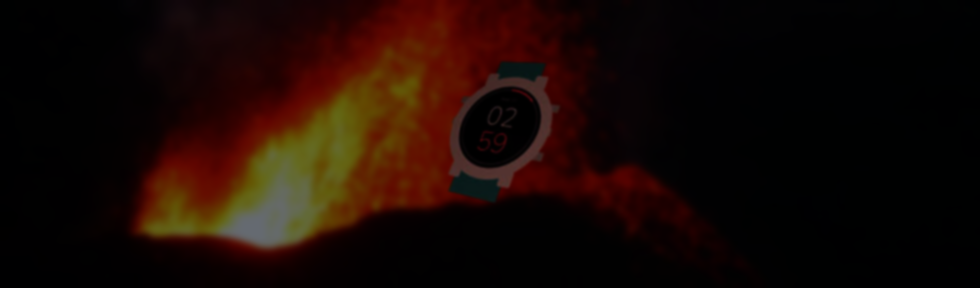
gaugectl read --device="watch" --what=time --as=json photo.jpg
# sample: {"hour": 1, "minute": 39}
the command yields {"hour": 2, "minute": 59}
